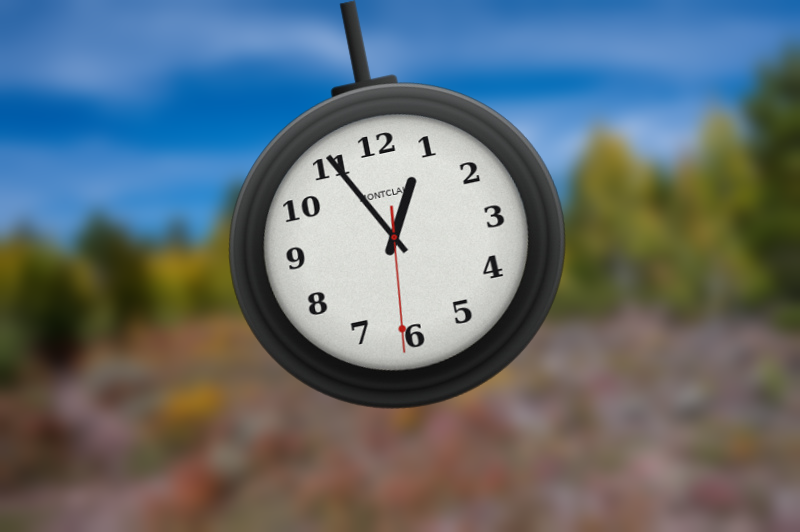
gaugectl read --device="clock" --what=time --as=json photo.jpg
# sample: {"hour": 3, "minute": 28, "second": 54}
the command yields {"hour": 12, "minute": 55, "second": 31}
